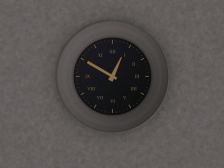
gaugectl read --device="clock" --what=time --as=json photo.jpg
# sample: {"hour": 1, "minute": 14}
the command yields {"hour": 12, "minute": 50}
